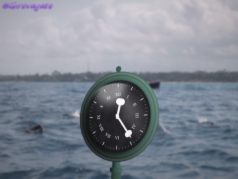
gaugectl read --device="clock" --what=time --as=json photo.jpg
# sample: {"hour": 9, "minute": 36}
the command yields {"hour": 12, "minute": 24}
